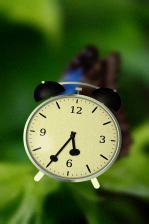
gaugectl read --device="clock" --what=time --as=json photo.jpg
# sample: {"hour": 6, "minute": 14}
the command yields {"hour": 5, "minute": 35}
